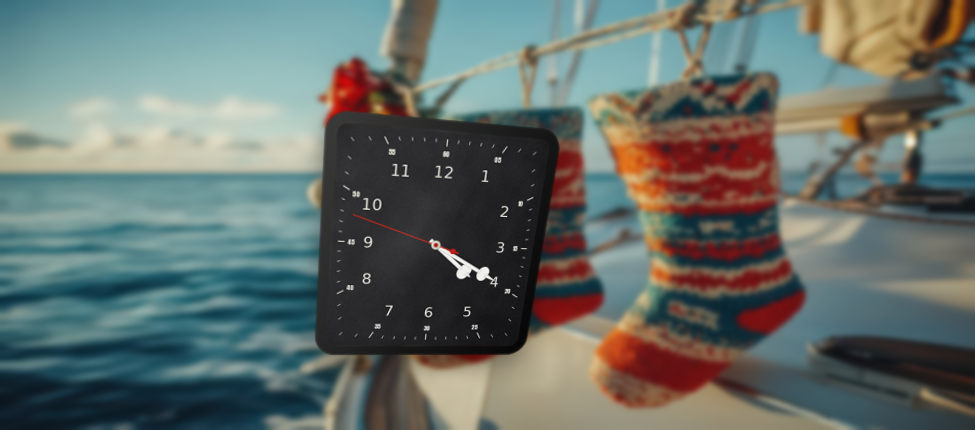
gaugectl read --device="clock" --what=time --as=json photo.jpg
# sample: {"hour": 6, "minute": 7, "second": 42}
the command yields {"hour": 4, "minute": 19, "second": 48}
